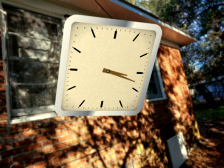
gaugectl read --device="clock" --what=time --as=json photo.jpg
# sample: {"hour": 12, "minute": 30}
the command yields {"hour": 3, "minute": 18}
